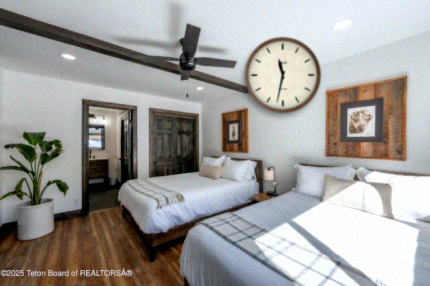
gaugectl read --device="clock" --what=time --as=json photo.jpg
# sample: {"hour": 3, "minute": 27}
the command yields {"hour": 11, "minute": 32}
